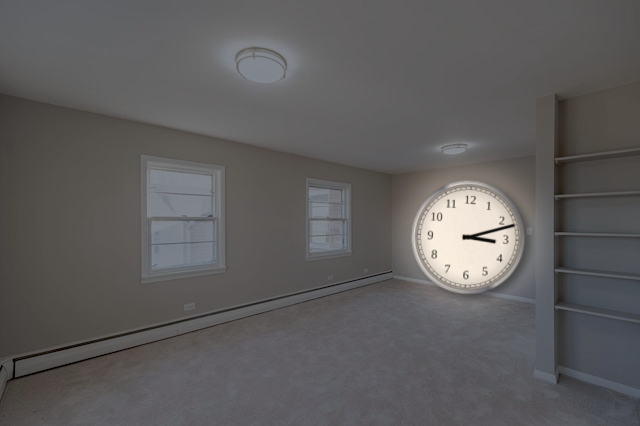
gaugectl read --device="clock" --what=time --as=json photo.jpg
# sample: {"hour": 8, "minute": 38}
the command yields {"hour": 3, "minute": 12}
